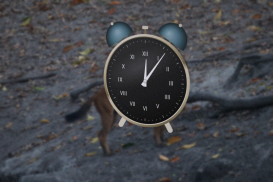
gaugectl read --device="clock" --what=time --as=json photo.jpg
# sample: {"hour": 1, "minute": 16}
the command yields {"hour": 12, "minute": 6}
